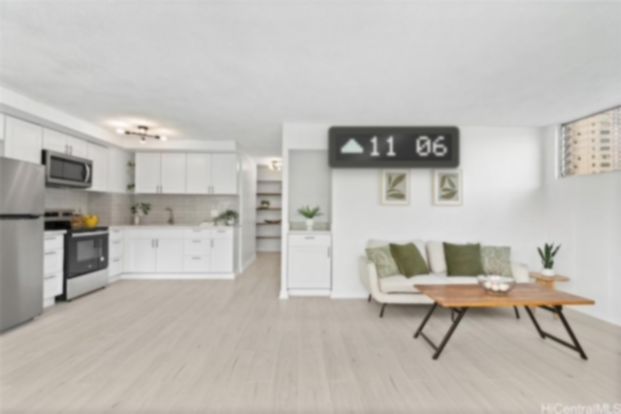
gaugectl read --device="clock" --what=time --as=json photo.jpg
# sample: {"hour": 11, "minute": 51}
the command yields {"hour": 11, "minute": 6}
